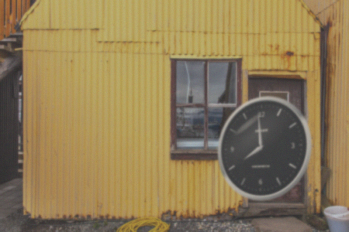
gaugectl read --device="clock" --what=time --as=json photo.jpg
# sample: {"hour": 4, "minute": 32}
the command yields {"hour": 7, "minute": 59}
